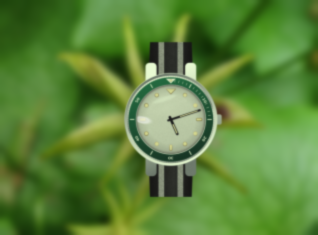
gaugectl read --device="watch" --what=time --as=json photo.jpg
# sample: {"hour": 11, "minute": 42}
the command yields {"hour": 5, "minute": 12}
